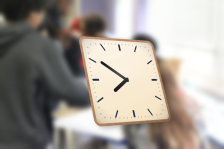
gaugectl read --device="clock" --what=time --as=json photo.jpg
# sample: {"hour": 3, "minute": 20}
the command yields {"hour": 7, "minute": 51}
